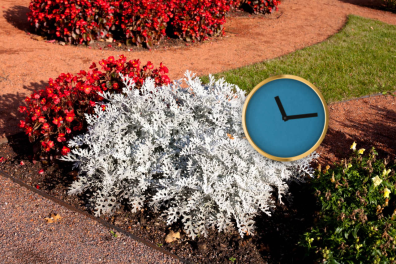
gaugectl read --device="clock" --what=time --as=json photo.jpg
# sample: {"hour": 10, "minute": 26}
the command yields {"hour": 11, "minute": 14}
